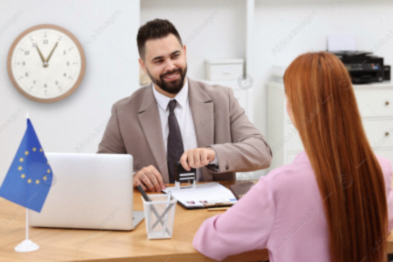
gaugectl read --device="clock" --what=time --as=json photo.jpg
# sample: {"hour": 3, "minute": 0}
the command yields {"hour": 11, "minute": 5}
